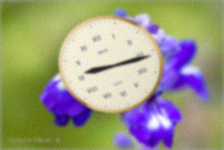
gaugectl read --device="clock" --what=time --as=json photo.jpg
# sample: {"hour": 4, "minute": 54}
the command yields {"hour": 9, "minute": 16}
